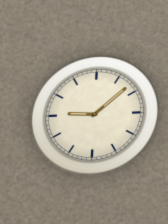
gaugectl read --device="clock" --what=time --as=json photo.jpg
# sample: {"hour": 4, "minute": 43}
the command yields {"hour": 9, "minute": 8}
